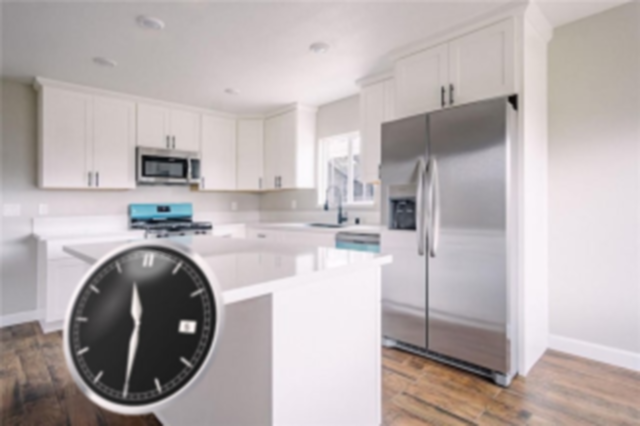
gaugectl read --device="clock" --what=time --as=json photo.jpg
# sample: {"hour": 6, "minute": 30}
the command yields {"hour": 11, "minute": 30}
